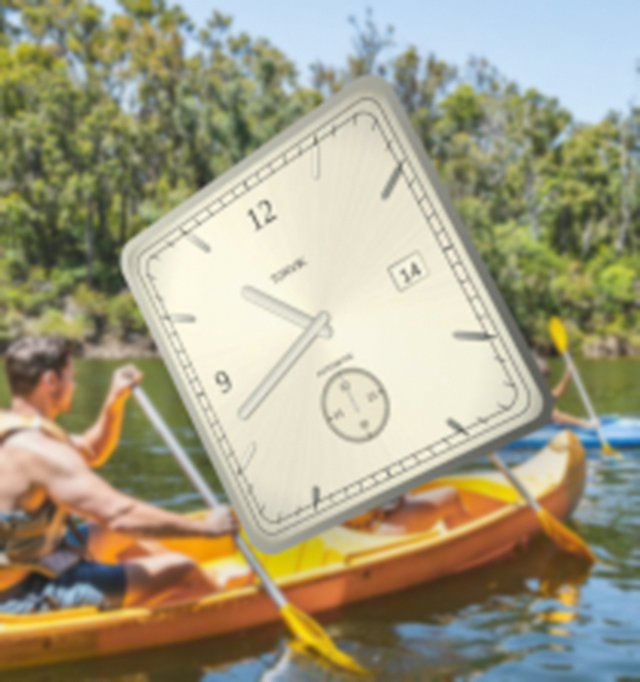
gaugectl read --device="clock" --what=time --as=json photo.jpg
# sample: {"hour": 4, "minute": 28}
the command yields {"hour": 10, "minute": 42}
